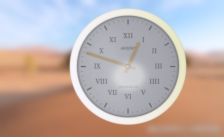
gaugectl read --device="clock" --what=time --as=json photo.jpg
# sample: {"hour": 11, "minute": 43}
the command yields {"hour": 12, "minute": 48}
